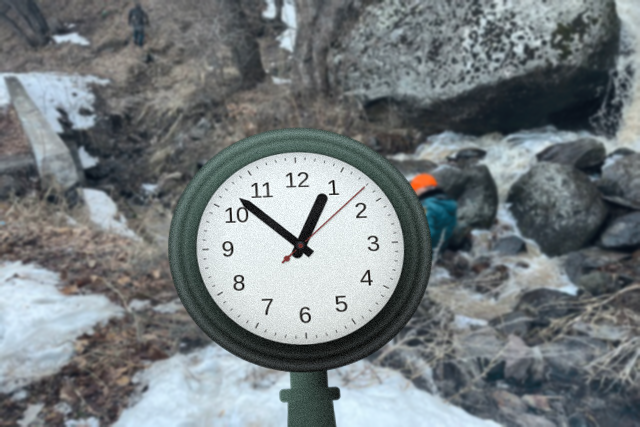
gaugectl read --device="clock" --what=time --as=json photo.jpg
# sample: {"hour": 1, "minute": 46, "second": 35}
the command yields {"hour": 12, "minute": 52, "second": 8}
